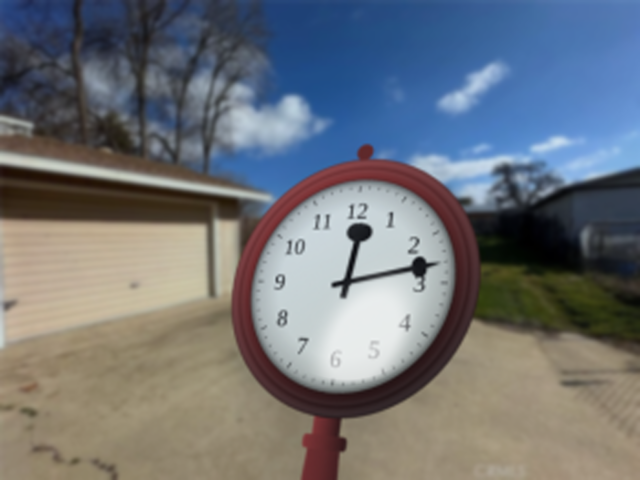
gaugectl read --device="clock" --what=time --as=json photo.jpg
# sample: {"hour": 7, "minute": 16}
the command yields {"hour": 12, "minute": 13}
